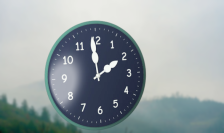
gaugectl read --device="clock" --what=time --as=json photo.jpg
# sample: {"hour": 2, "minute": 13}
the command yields {"hour": 1, "minute": 59}
